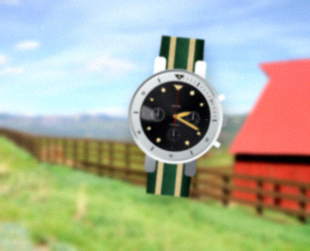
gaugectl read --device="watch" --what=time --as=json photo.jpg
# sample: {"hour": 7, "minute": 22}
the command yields {"hour": 2, "minute": 19}
